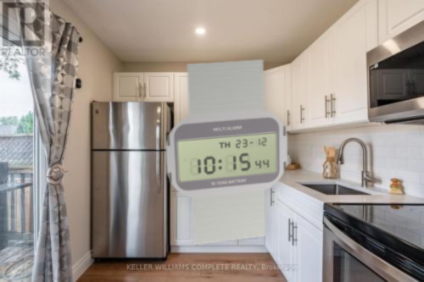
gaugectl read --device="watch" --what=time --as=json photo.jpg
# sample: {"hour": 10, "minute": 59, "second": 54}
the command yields {"hour": 10, "minute": 15, "second": 44}
